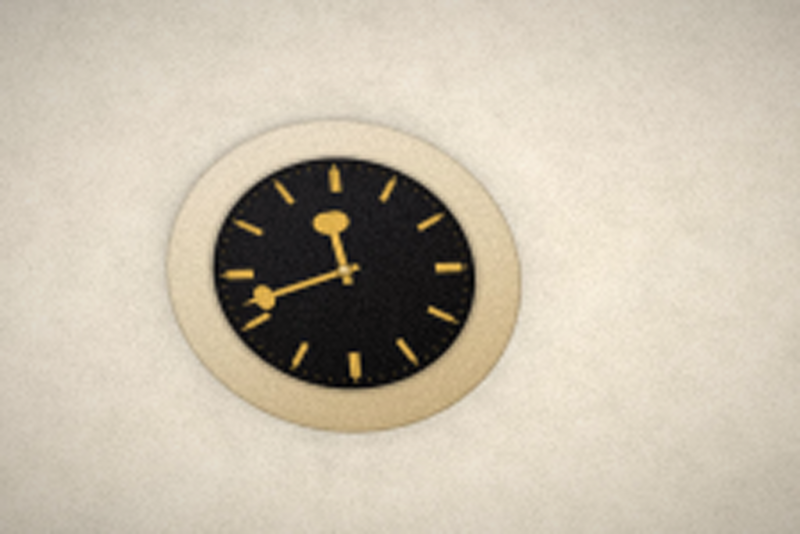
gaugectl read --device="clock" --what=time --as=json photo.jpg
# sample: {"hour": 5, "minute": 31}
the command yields {"hour": 11, "minute": 42}
